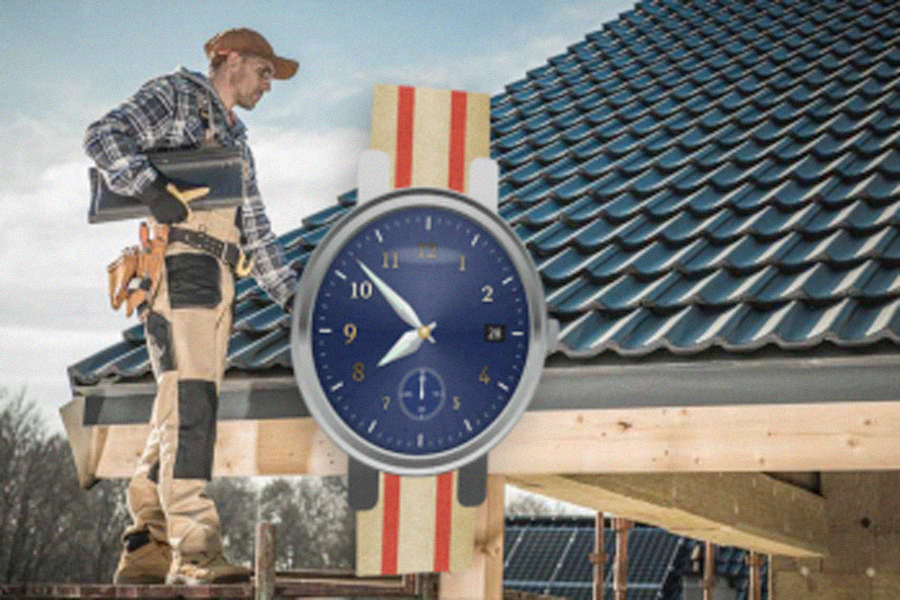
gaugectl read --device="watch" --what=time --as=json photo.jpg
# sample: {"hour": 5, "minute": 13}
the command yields {"hour": 7, "minute": 52}
